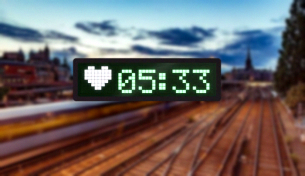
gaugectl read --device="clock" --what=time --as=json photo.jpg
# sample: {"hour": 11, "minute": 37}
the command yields {"hour": 5, "minute": 33}
